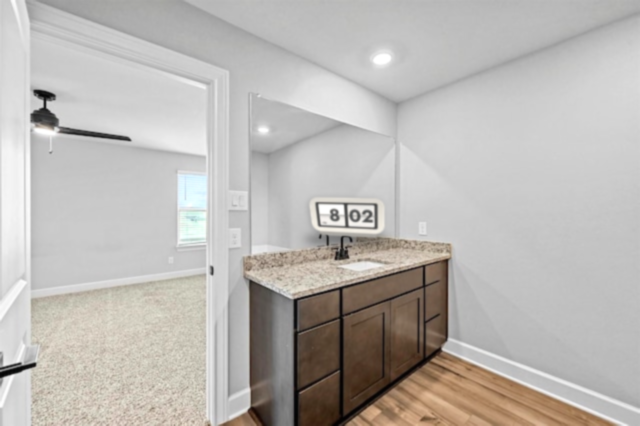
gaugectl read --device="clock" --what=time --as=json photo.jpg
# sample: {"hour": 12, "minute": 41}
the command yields {"hour": 8, "minute": 2}
